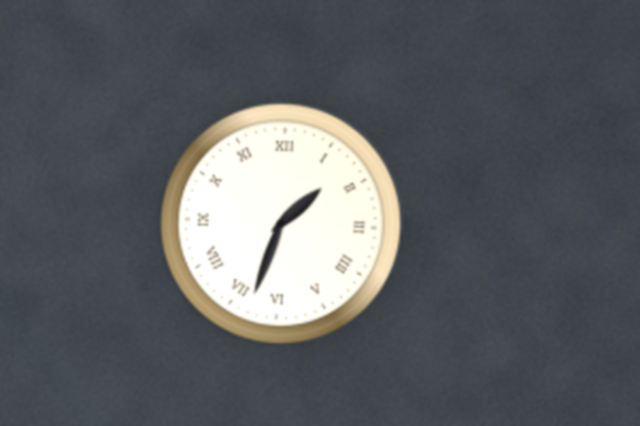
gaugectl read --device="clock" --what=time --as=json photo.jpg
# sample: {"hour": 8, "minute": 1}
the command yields {"hour": 1, "minute": 33}
